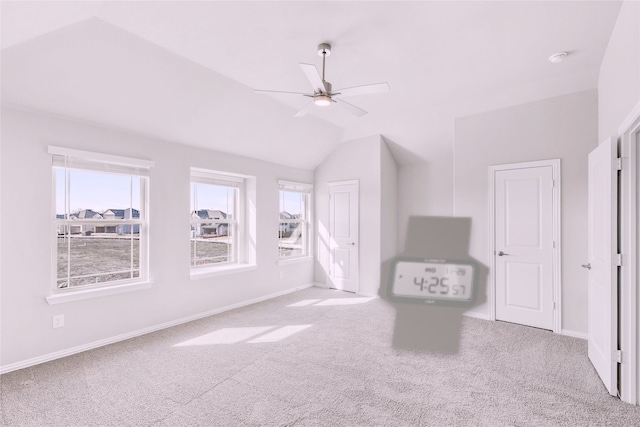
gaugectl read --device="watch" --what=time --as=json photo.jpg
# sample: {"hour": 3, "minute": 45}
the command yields {"hour": 4, "minute": 25}
